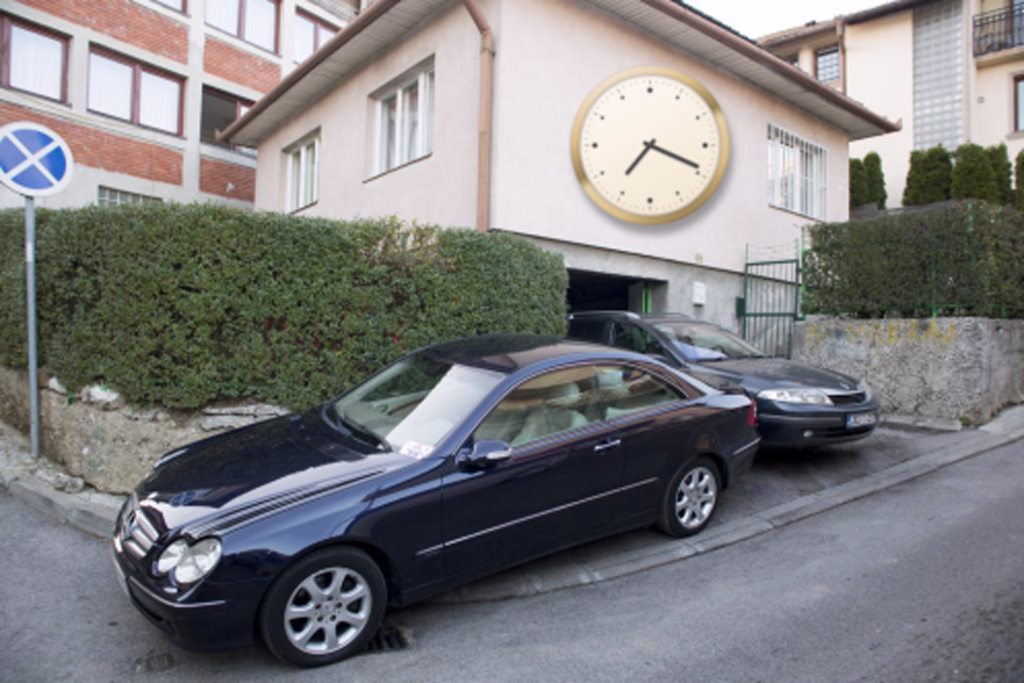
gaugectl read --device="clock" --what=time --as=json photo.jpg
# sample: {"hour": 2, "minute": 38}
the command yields {"hour": 7, "minute": 19}
